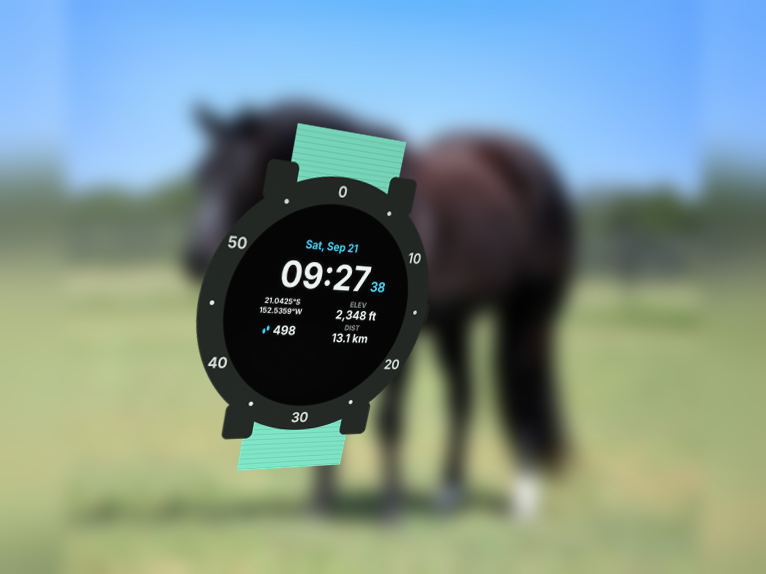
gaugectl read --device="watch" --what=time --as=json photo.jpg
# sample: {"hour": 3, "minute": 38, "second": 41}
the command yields {"hour": 9, "minute": 27, "second": 38}
